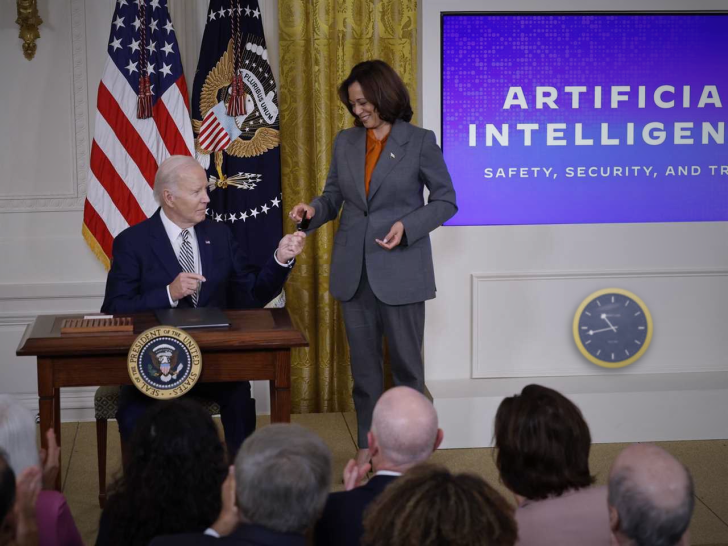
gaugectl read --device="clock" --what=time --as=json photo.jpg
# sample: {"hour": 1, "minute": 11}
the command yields {"hour": 10, "minute": 43}
